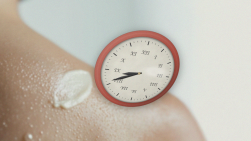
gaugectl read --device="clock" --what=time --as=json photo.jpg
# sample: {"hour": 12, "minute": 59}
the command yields {"hour": 8, "minute": 41}
